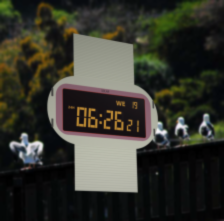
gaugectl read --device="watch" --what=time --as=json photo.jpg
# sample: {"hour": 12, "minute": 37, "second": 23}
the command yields {"hour": 6, "minute": 26, "second": 21}
